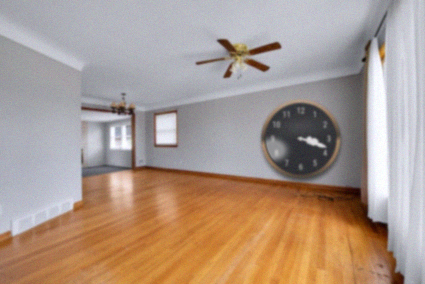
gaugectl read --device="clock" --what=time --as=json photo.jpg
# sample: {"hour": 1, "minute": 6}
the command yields {"hour": 3, "minute": 18}
